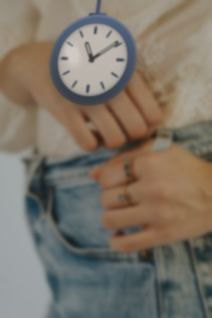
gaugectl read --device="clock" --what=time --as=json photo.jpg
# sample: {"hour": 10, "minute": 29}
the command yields {"hour": 11, "minute": 9}
